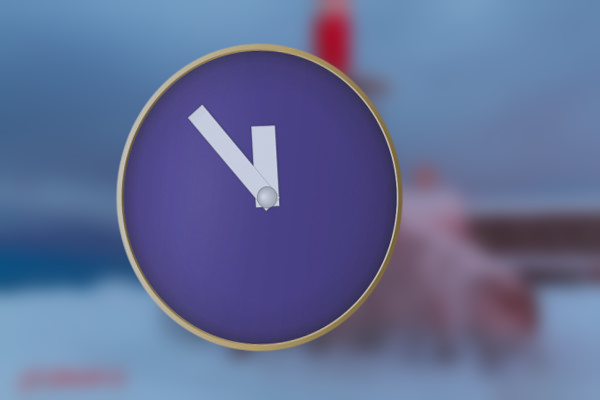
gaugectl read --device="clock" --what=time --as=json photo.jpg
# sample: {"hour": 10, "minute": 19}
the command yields {"hour": 11, "minute": 53}
